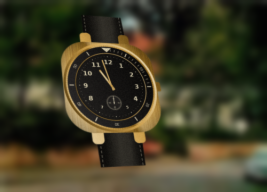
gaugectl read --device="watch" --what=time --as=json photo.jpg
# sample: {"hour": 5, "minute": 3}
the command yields {"hour": 10, "minute": 58}
